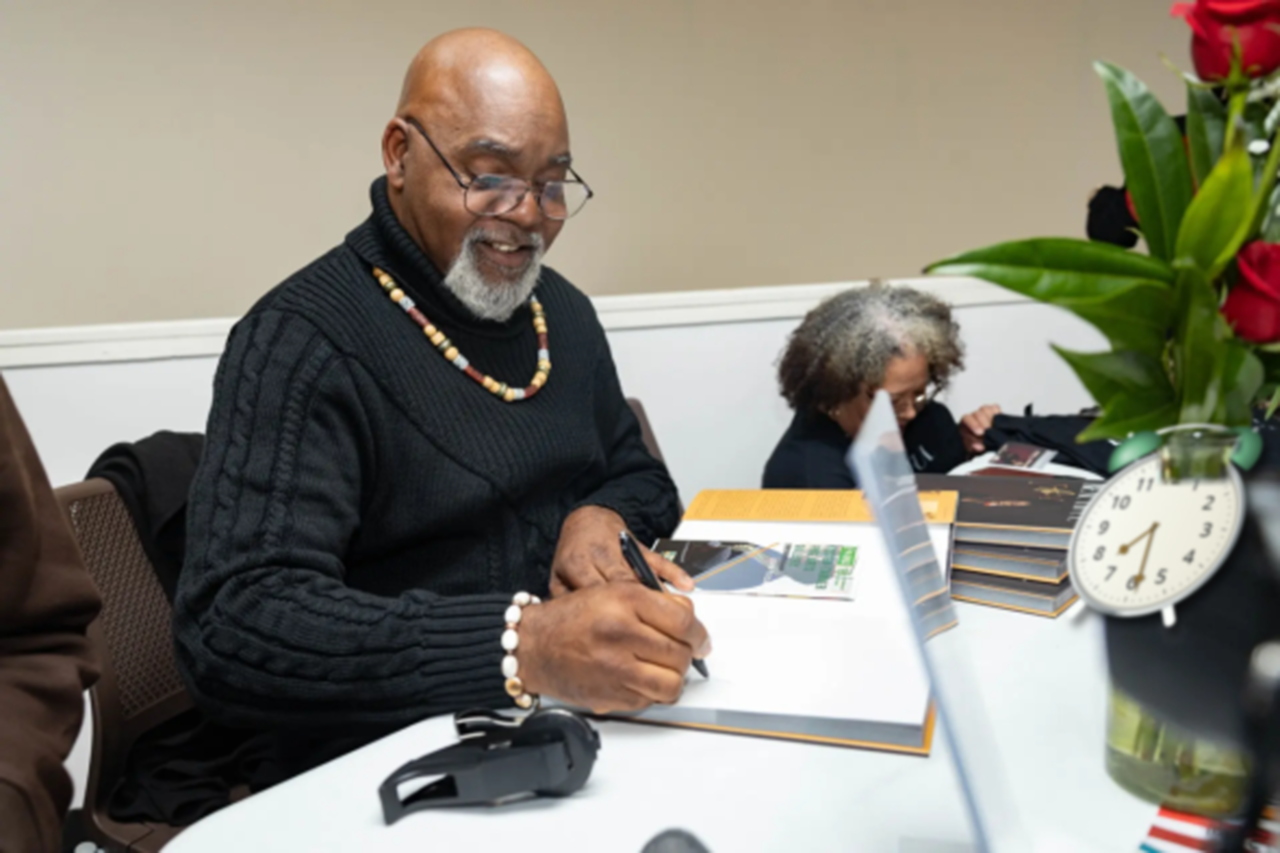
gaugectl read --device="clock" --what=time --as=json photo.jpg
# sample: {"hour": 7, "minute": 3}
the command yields {"hour": 7, "minute": 29}
